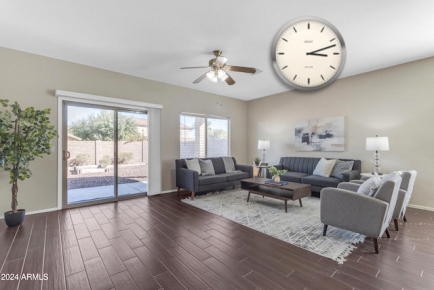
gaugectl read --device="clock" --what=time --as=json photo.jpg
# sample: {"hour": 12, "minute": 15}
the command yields {"hour": 3, "minute": 12}
